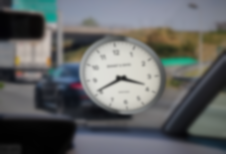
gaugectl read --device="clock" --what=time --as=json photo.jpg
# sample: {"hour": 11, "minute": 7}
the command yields {"hour": 3, "minute": 41}
